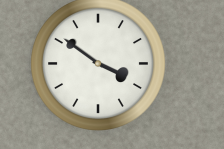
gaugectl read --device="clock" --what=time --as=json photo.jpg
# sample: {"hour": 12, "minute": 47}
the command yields {"hour": 3, "minute": 51}
